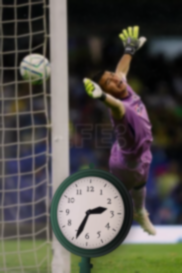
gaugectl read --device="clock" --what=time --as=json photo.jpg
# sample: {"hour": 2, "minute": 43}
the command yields {"hour": 2, "minute": 34}
